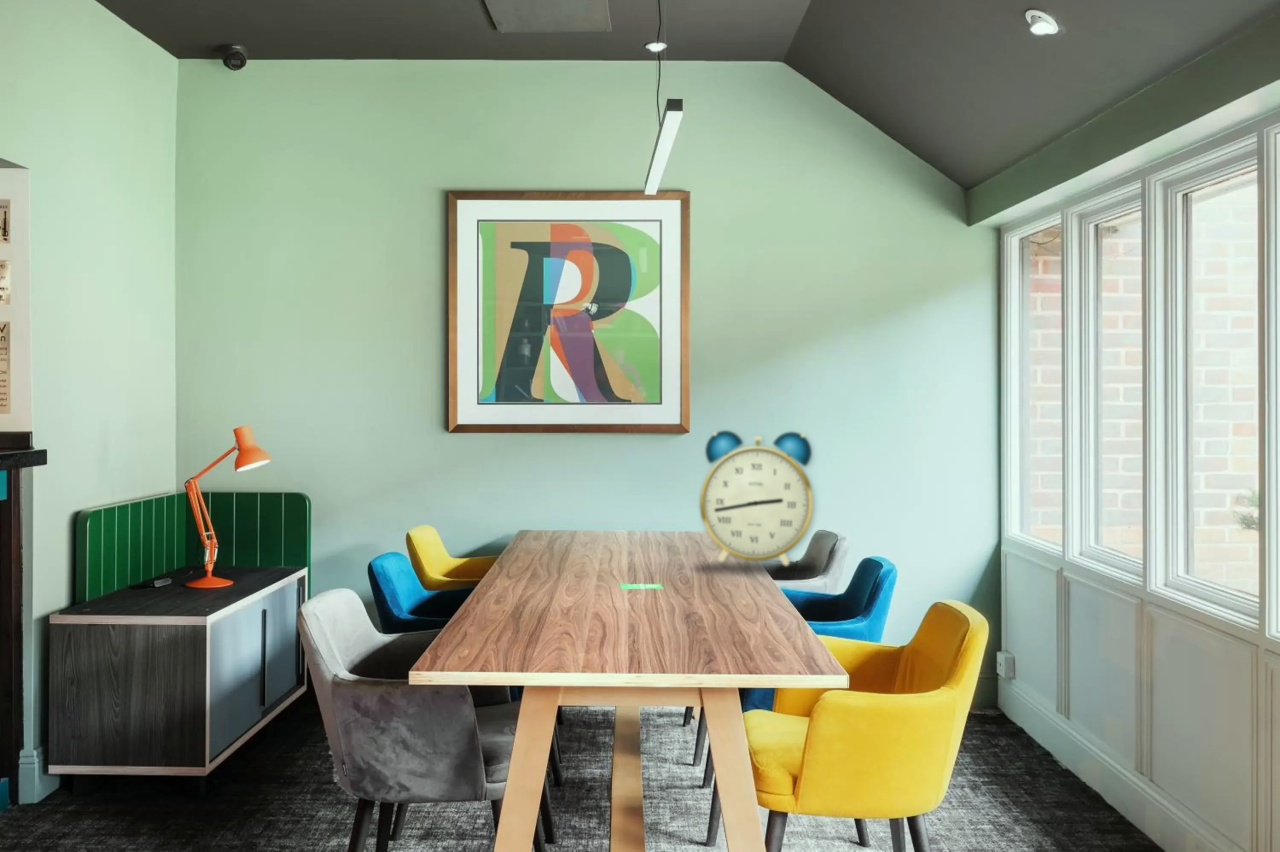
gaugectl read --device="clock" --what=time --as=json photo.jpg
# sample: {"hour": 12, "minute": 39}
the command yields {"hour": 2, "minute": 43}
